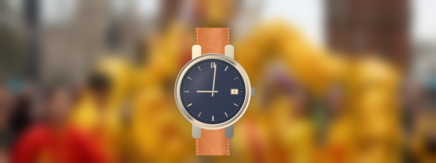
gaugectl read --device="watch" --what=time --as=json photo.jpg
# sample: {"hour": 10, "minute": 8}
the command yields {"hour": 9, "minute": 1}
